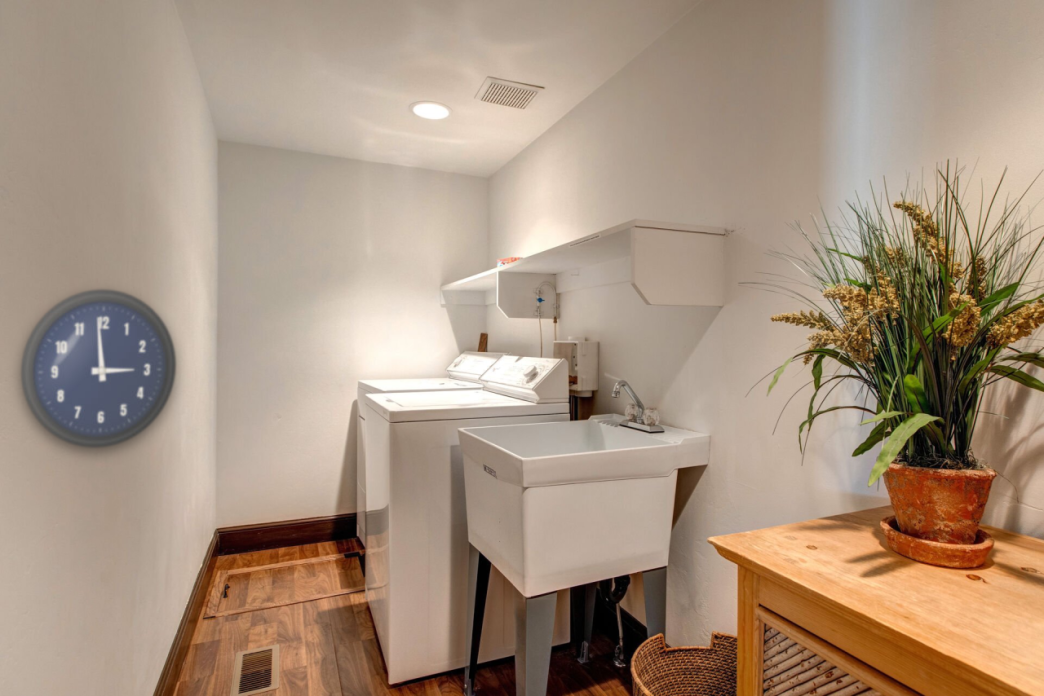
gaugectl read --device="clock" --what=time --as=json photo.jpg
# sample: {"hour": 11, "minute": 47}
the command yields {"hour": 2, "minute": 59}
